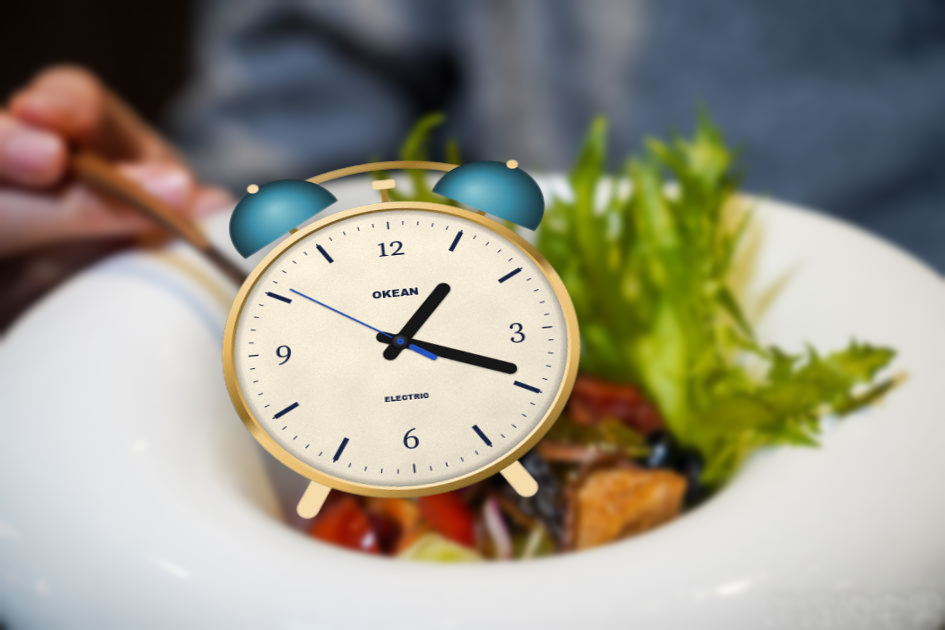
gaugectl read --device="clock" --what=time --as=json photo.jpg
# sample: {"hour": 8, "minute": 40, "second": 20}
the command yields {"hour": 1, "minute": 18, "second": 51}
